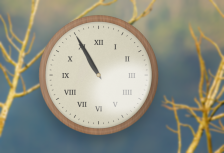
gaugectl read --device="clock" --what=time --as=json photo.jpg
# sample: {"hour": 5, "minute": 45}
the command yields {"hour": 10, "minute": 55}
